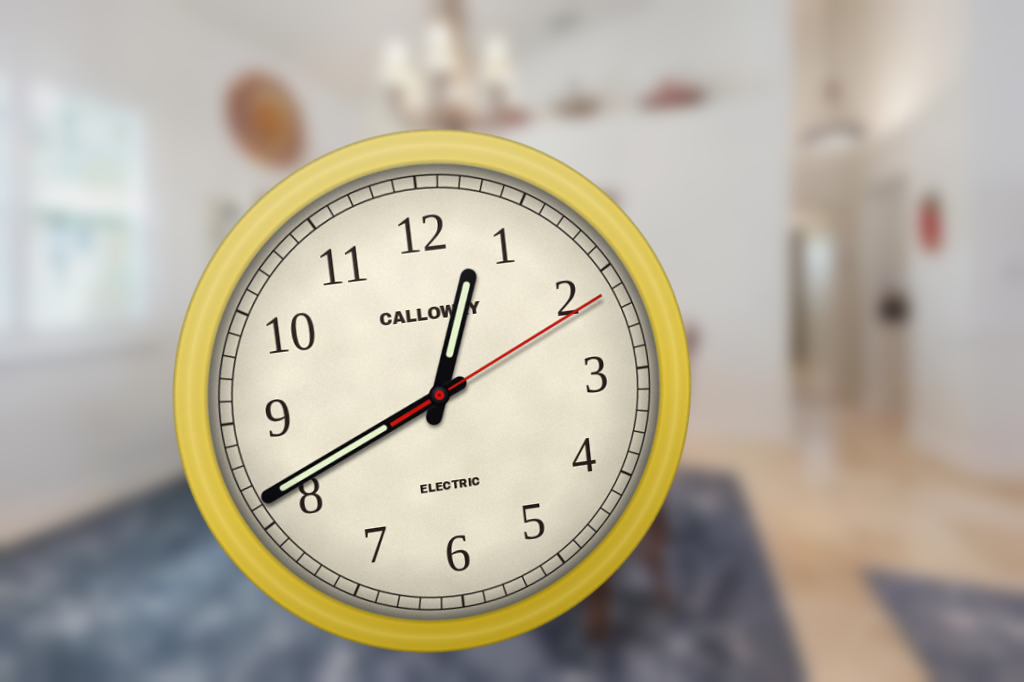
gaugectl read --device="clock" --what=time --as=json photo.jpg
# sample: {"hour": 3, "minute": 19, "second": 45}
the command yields {"hour": 12, "minute": 41, "second": 11}
